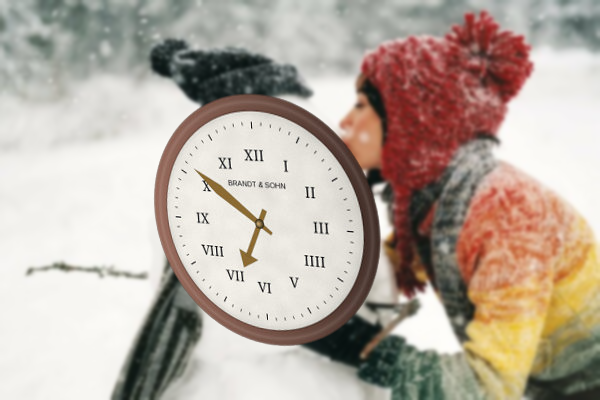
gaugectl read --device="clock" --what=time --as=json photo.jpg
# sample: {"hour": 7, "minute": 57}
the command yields {"hour": 6, "minute": 51}
